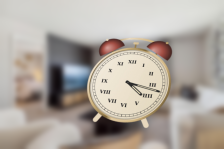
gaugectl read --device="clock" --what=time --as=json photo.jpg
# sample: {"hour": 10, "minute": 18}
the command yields {"hour": 4, "minute": 17}
